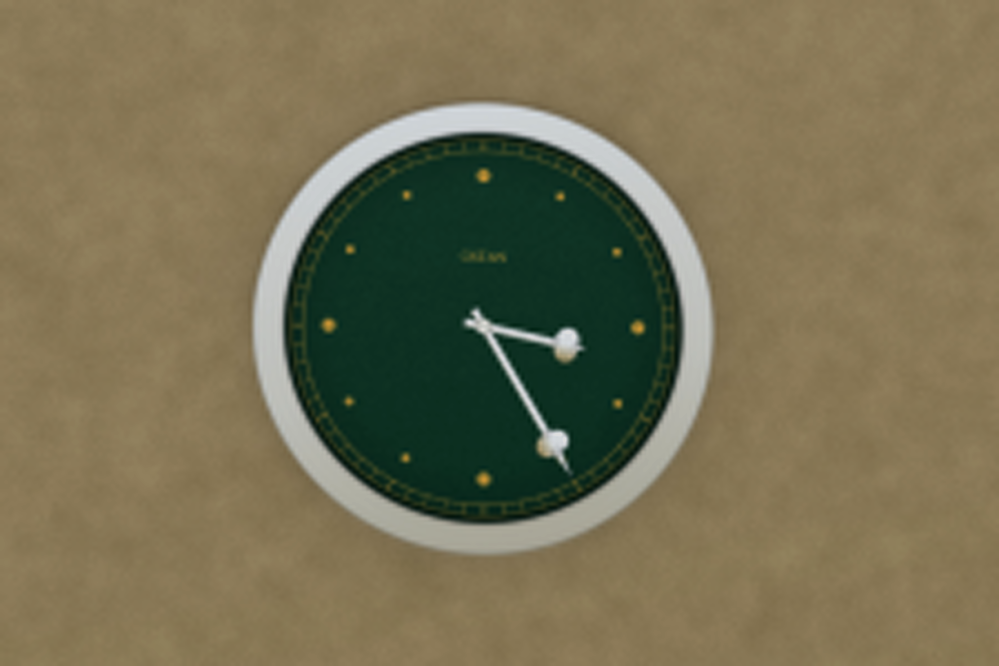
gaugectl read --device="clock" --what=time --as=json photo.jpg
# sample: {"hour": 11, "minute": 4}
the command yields {"hour": 3, "minute": 25}
